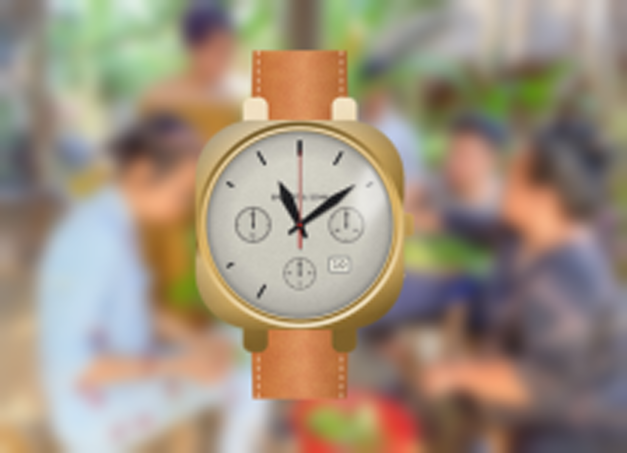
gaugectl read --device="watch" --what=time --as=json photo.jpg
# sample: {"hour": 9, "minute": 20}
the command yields {"hour": 11, "minute": 9}
